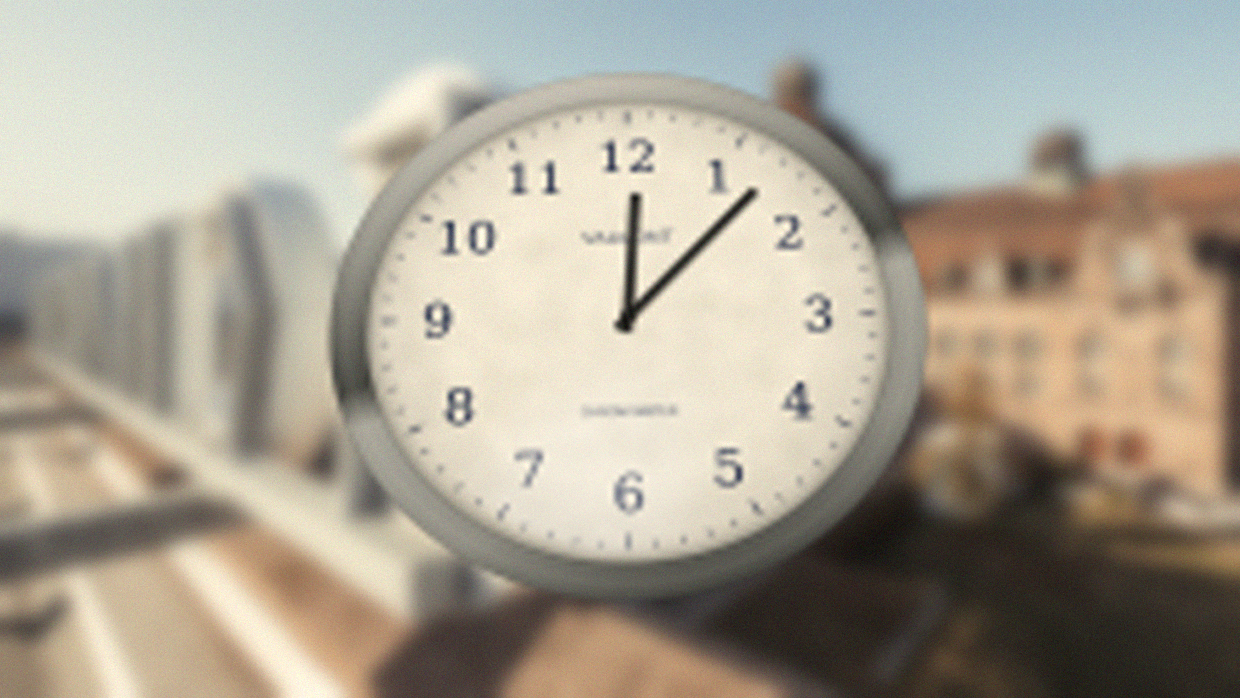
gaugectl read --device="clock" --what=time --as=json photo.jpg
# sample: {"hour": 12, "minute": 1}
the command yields {"hour": 12, "minute": 7}
